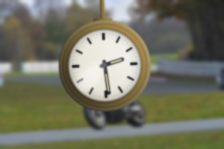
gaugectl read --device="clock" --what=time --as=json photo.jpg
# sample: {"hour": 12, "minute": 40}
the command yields {"hour": 2, "minute": 29}
